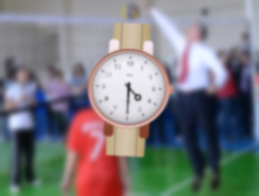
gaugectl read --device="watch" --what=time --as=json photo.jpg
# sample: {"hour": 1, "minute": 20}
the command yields {"hour": 4, "minute": 30}
